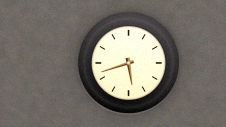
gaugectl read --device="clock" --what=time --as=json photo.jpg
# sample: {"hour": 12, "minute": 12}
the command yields {"hour": 5, "minute": 42}
